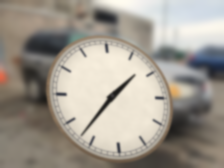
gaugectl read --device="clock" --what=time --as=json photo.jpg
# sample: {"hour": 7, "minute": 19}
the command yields {"hour": 1, "minute": 37}
